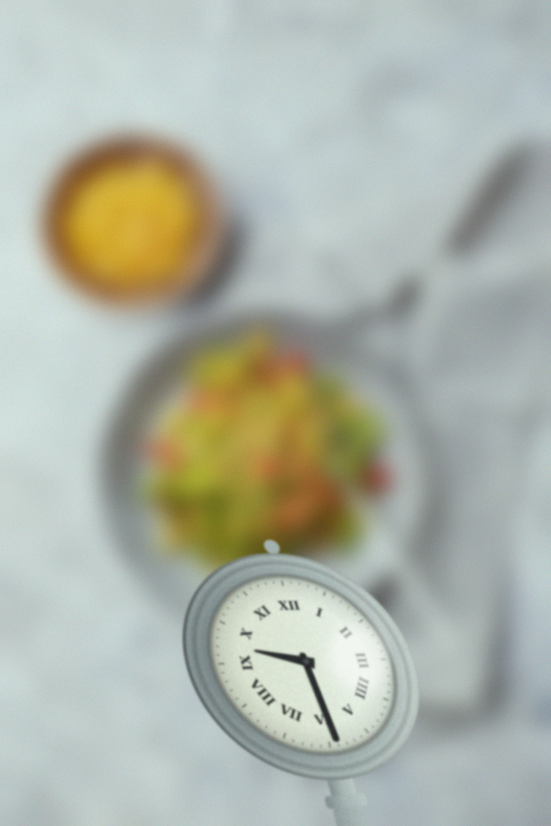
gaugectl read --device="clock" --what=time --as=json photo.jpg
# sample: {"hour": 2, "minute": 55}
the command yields {"hour": 9, "minute": 29}
